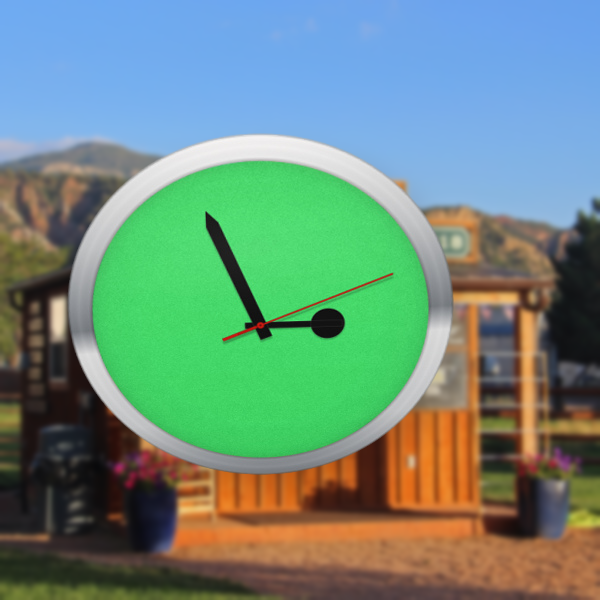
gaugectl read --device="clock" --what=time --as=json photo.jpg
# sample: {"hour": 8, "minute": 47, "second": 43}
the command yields {"hour": 2, "minute": 56, "second": 11}
